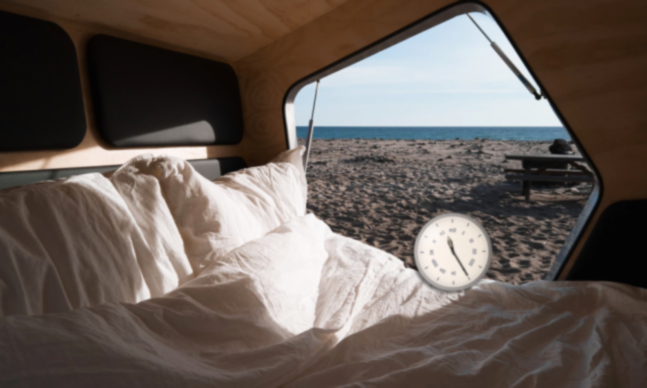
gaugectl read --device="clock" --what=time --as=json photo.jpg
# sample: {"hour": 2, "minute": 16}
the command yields {"hour": 11, "minute": 25}
